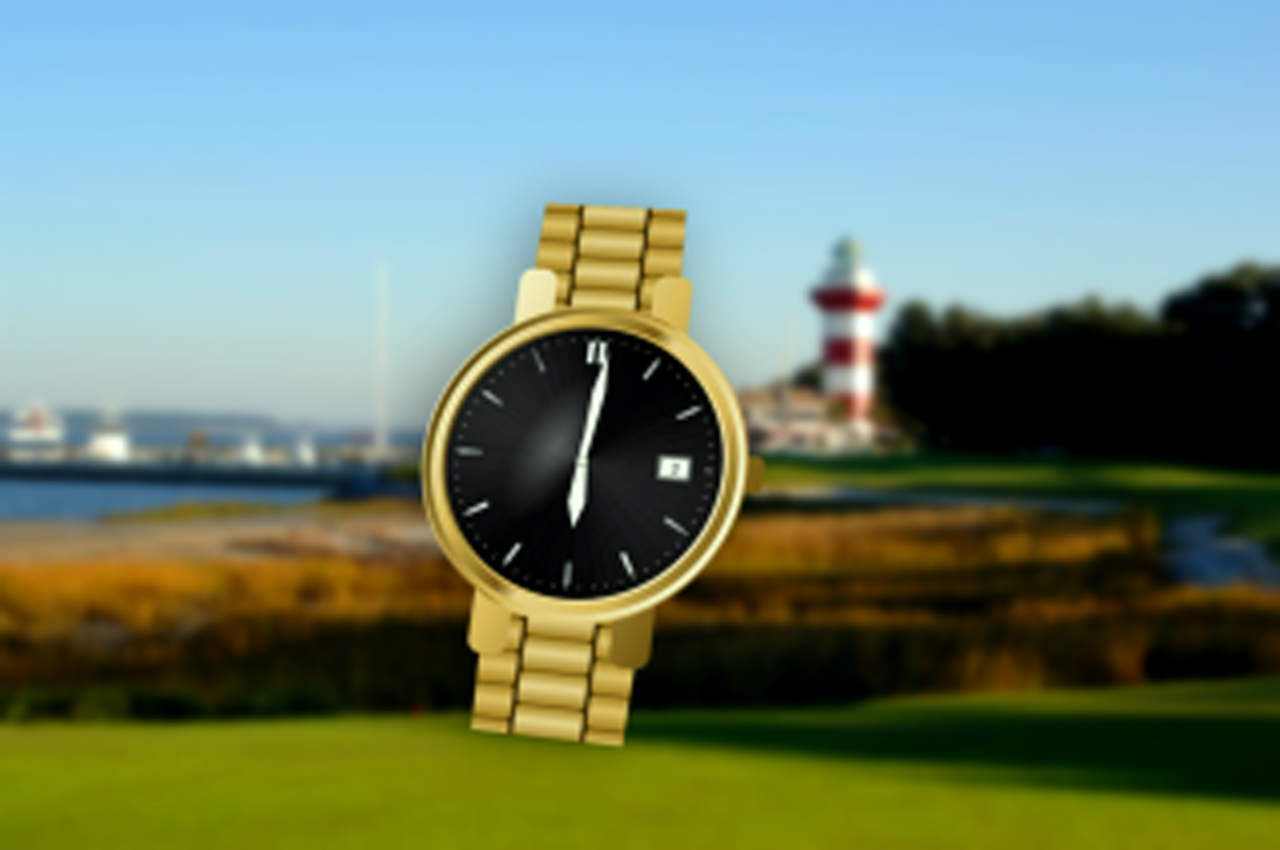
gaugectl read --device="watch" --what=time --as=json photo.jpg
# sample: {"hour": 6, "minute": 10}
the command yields {"hour": 6, "minute": 1}
